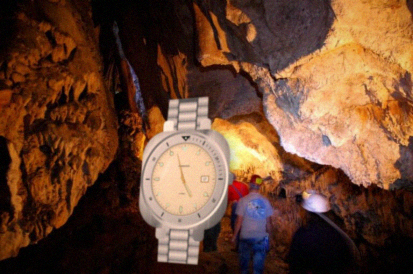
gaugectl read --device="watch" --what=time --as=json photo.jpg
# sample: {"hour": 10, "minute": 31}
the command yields {"hour": 4, "minute": 57}
